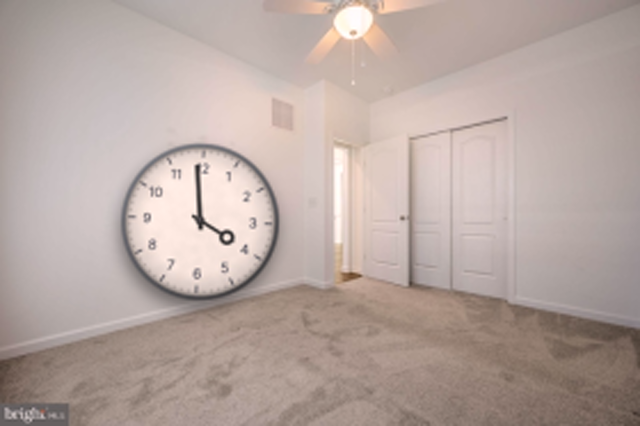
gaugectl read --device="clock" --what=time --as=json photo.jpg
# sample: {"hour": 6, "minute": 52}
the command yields {"hour": 3, "minute": 59}
